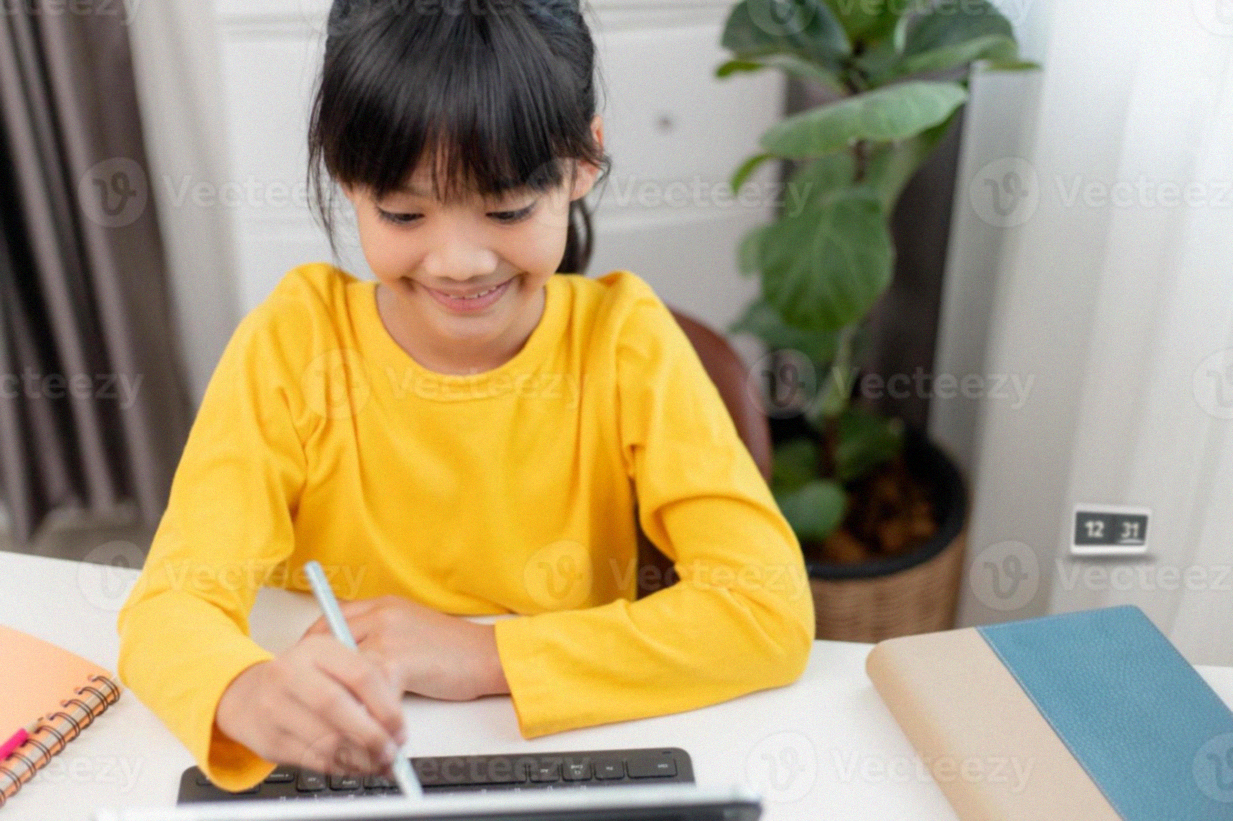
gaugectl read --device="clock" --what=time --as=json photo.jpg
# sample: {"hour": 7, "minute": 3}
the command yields {"hour": 12, "minute": 31}
